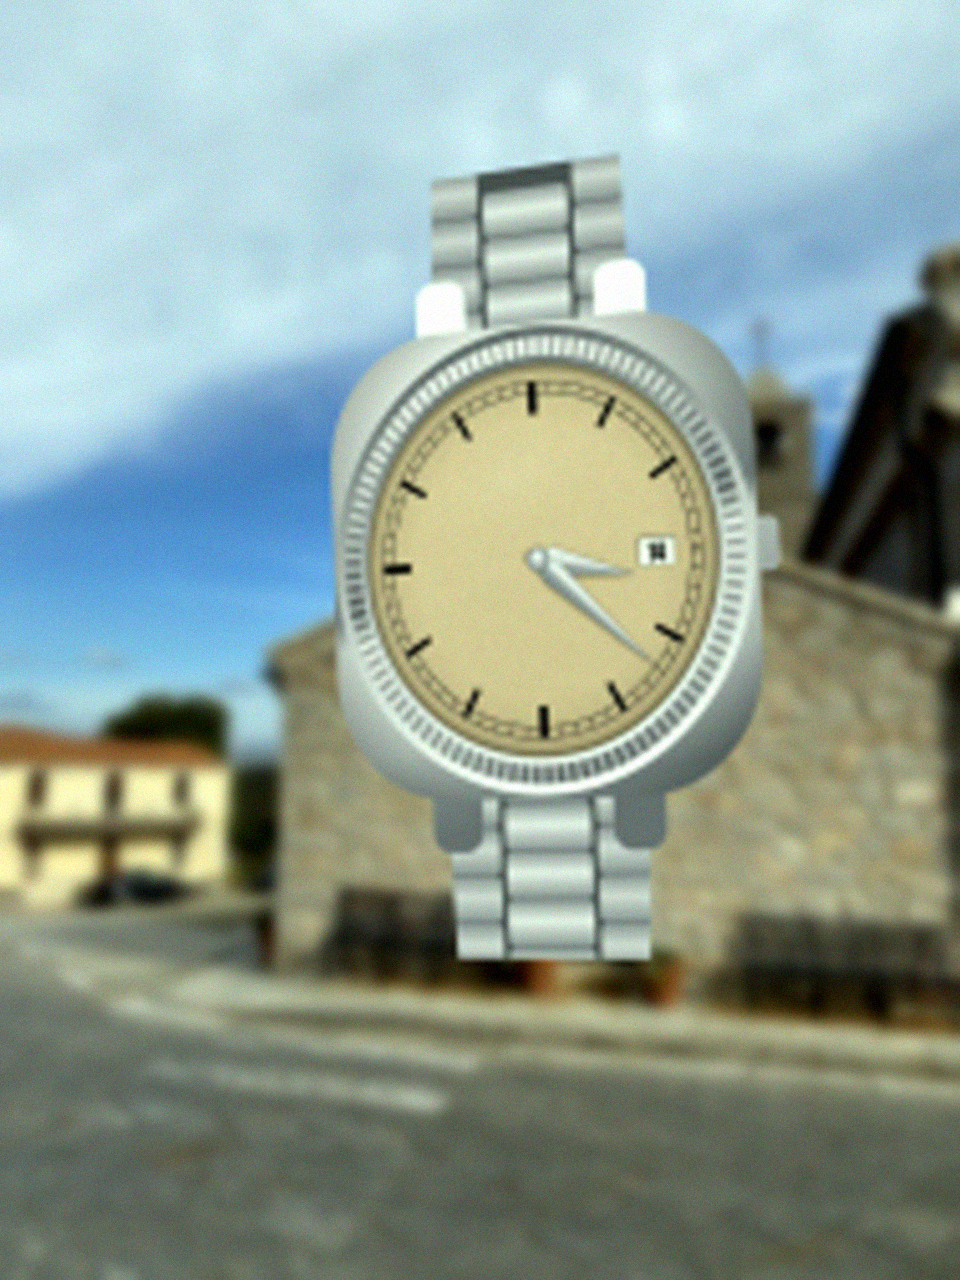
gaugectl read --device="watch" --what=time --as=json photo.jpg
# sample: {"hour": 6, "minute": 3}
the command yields {"hour": 3, "minute": 22}
